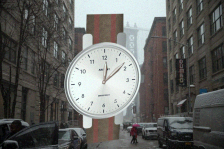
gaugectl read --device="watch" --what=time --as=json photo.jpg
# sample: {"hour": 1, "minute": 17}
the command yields {"hour": 12, "minute": 8}
